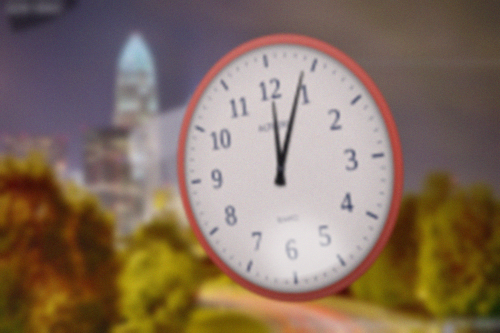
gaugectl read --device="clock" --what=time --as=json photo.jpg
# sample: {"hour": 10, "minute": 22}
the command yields {"hour": 12, "minute": 4}
